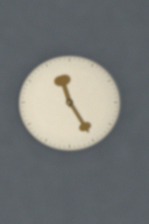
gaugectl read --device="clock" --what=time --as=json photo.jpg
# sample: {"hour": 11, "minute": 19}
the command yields {"hour": 11, "minute": 25}
